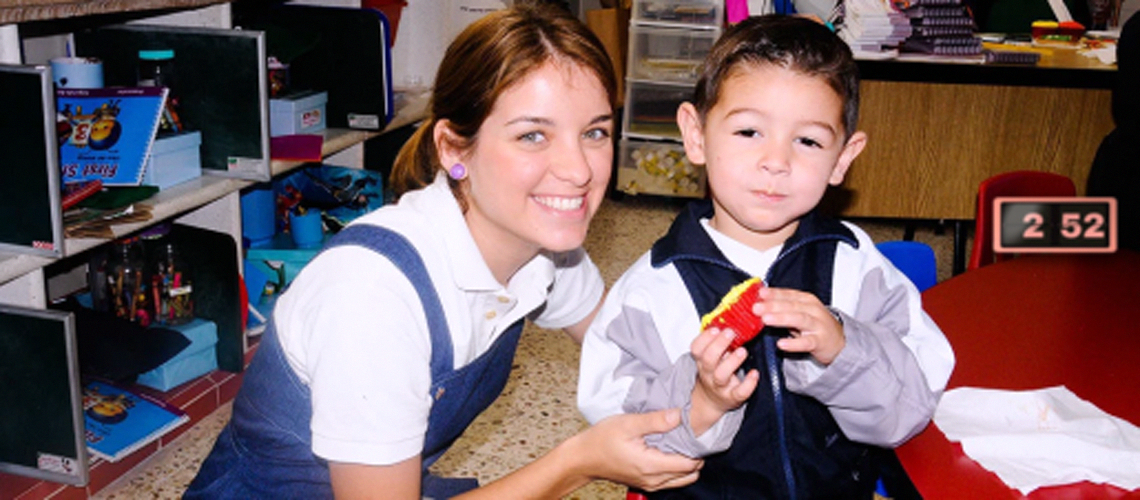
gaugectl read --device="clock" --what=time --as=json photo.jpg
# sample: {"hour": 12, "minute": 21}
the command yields {"hour": 2, "minute": 52}
